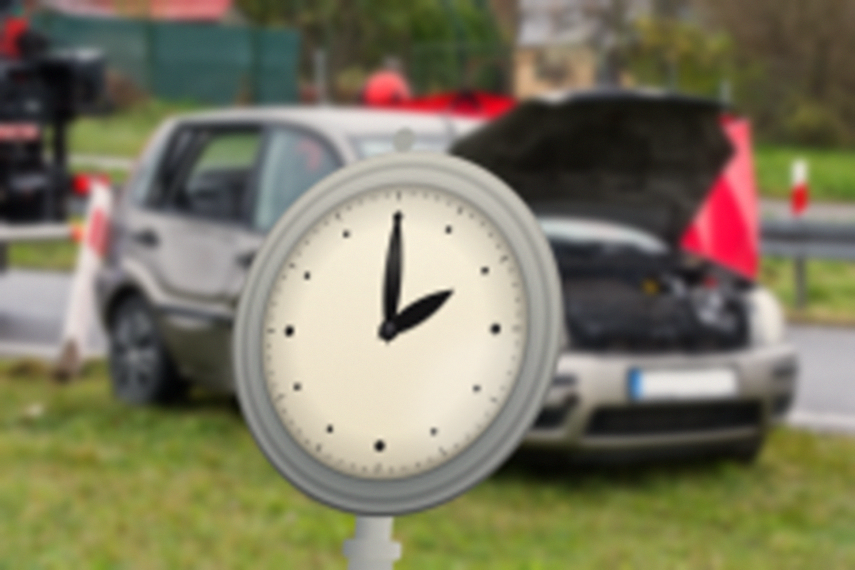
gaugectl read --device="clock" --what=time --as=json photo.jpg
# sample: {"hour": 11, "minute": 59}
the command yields {"hour": 2, "minute": 0}
